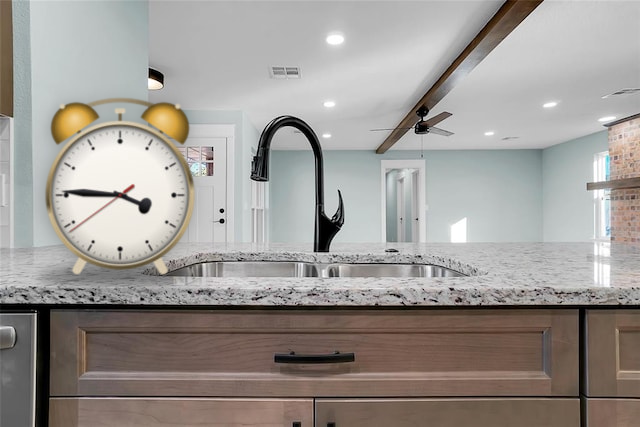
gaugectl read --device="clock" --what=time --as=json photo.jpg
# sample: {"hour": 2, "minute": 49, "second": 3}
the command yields {"hour": 3, "minute": 45, "second": 39}
